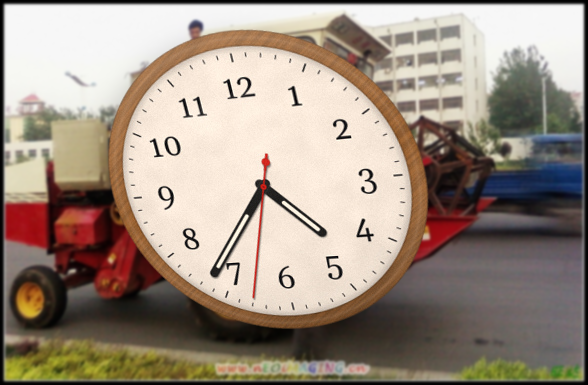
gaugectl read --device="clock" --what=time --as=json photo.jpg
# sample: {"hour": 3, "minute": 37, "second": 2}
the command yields {"hour": 4, "minute": 36, "second": 33}
